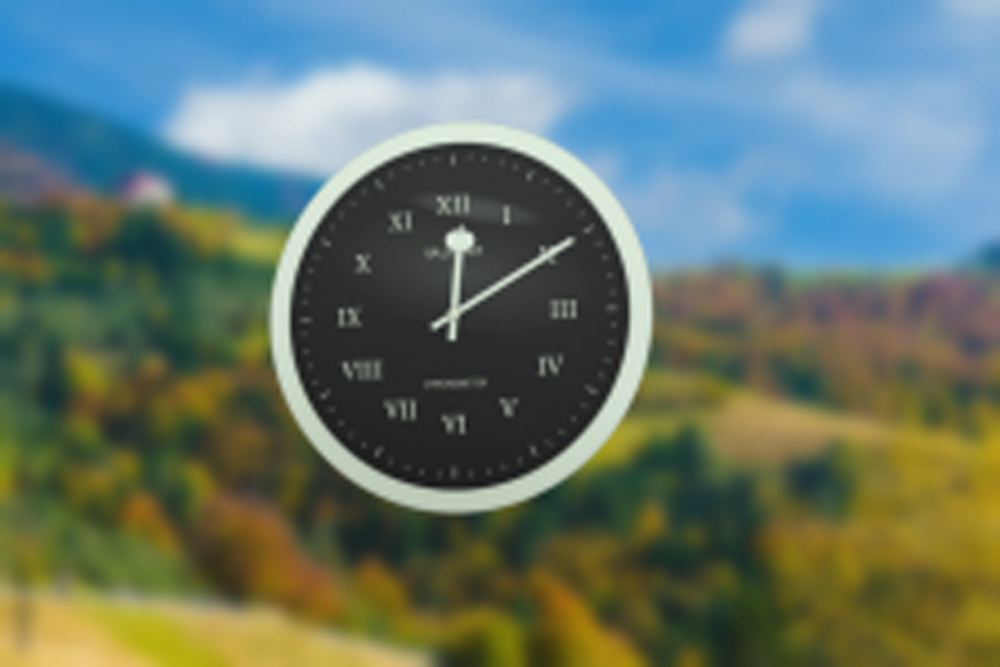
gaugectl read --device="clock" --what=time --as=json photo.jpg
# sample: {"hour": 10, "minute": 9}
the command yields {"hour": 12, "minute": 10}
